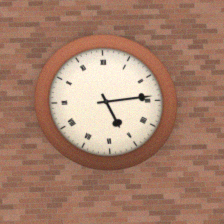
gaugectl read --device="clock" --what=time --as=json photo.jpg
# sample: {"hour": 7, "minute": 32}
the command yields {"hour": 5, "minute": 14}
